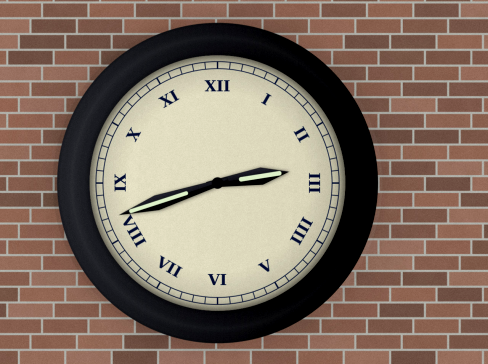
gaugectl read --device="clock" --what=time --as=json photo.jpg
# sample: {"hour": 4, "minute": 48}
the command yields {"hour": 2, "minute": 42}
